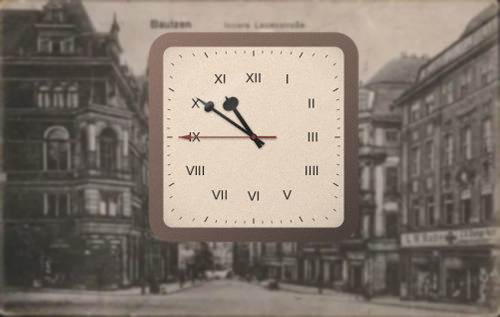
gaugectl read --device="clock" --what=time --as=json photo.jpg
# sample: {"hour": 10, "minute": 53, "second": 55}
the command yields {"hour": 10, "minute": 50, "second": 45}
